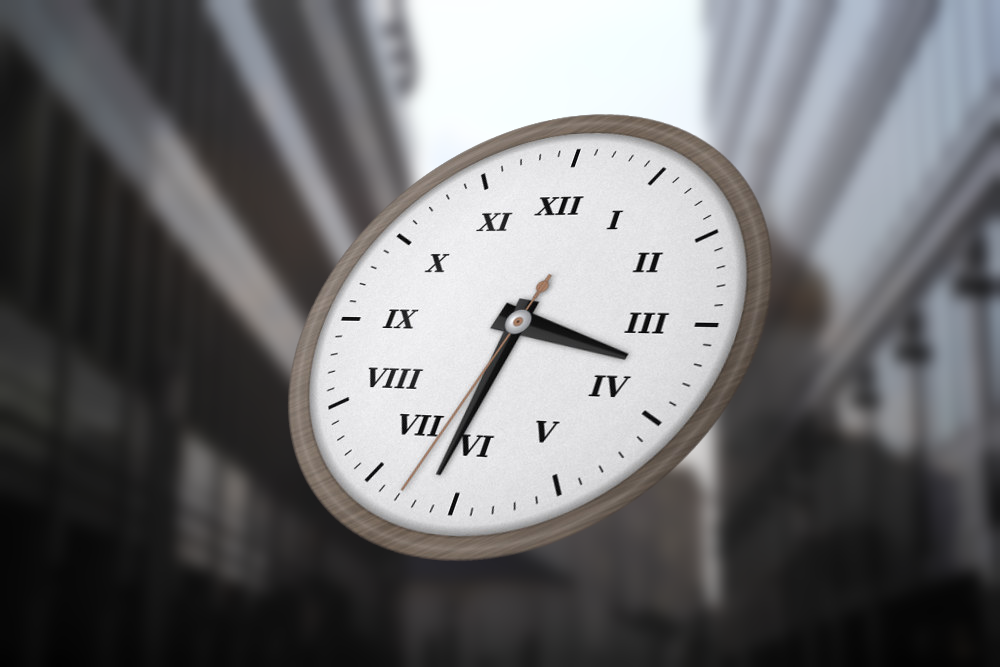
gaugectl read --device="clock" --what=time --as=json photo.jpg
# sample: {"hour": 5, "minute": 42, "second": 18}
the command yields {"hour": 3, "minute": 31, "second": 33}
